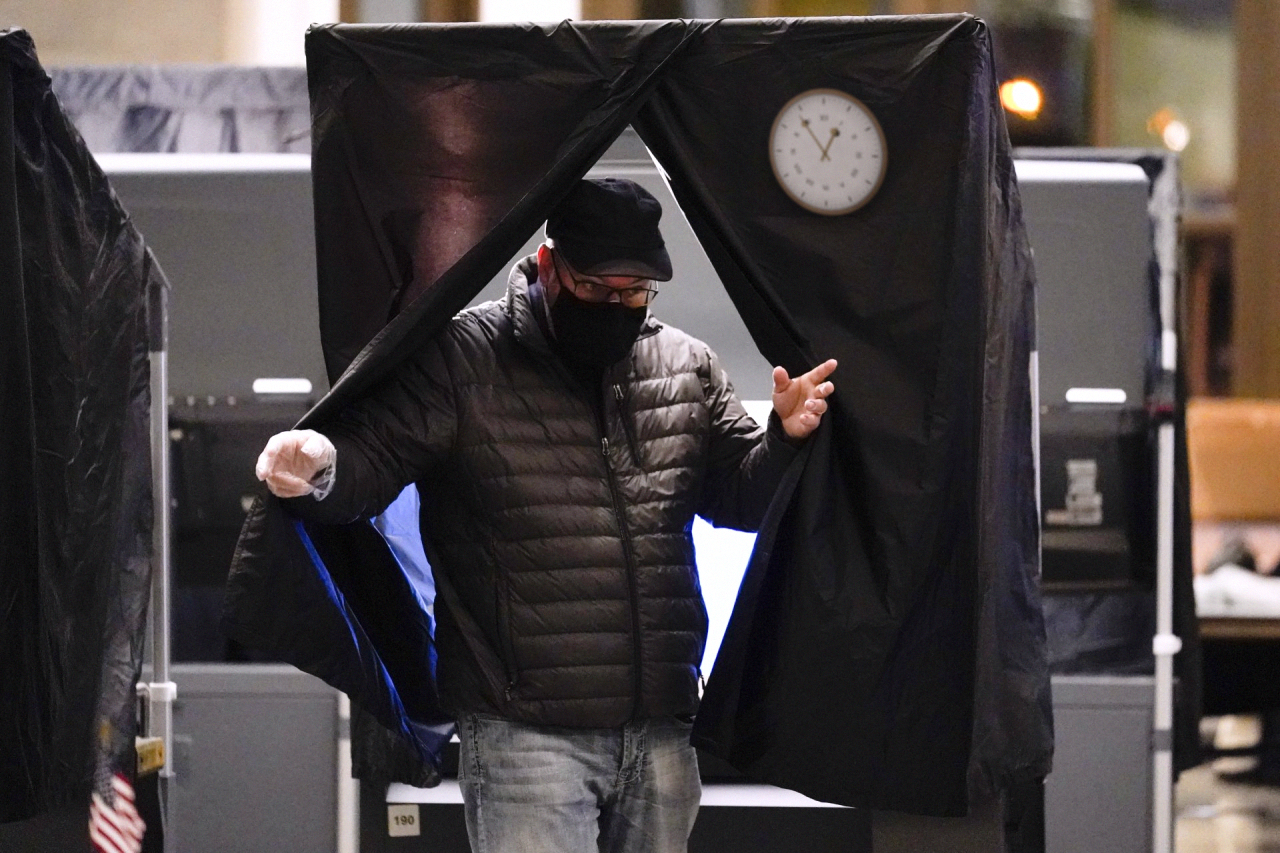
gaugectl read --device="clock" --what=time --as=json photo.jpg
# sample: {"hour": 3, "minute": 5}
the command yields {"hour": 12, "minute": 54}
